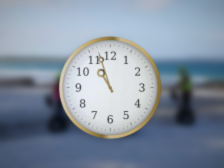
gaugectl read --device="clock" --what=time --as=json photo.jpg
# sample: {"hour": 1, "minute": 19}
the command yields {"hour": 10, "minute": 57}
